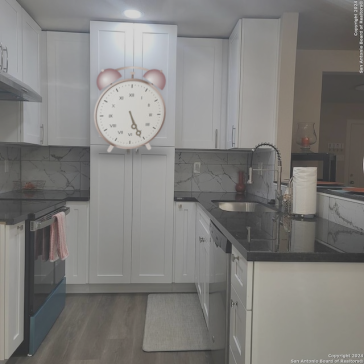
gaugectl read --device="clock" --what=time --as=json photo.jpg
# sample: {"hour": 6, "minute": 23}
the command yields {"hour": 5, "minute": 26}
